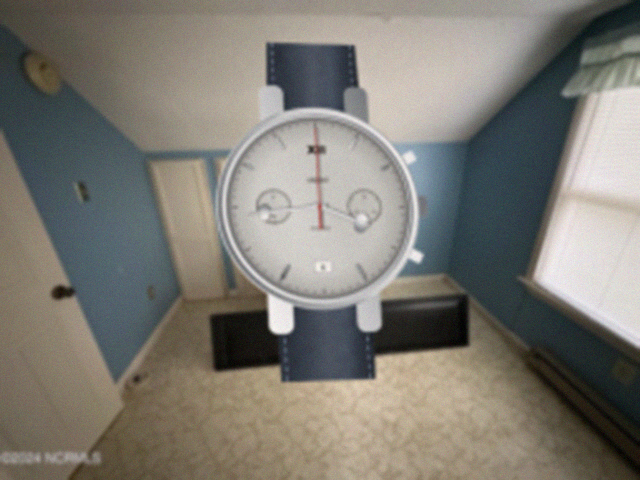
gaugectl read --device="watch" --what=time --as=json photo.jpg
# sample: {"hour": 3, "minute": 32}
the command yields {"hour": 3, "minute": 44}
